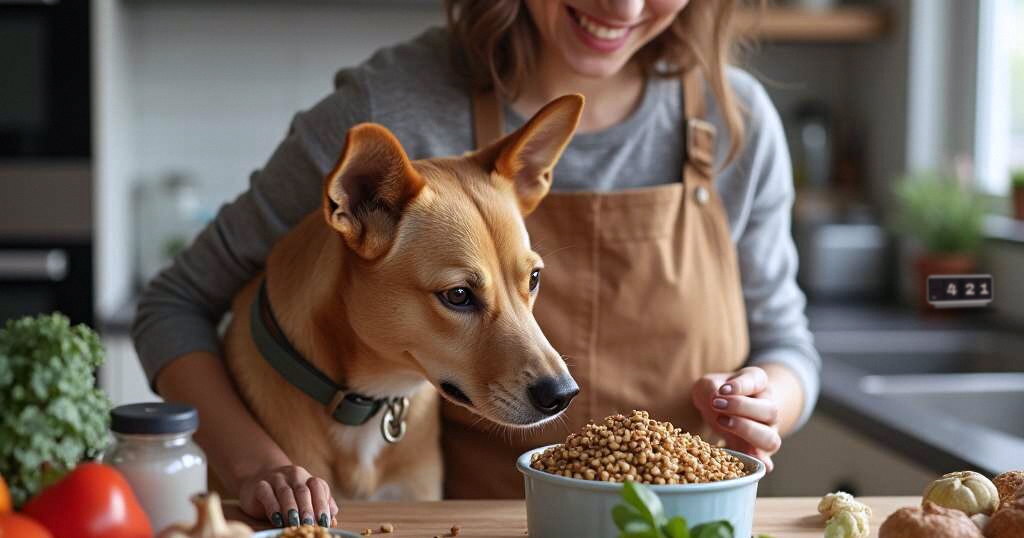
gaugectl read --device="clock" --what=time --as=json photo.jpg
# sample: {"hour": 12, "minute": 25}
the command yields {"hour": 4, "minute": 21}
